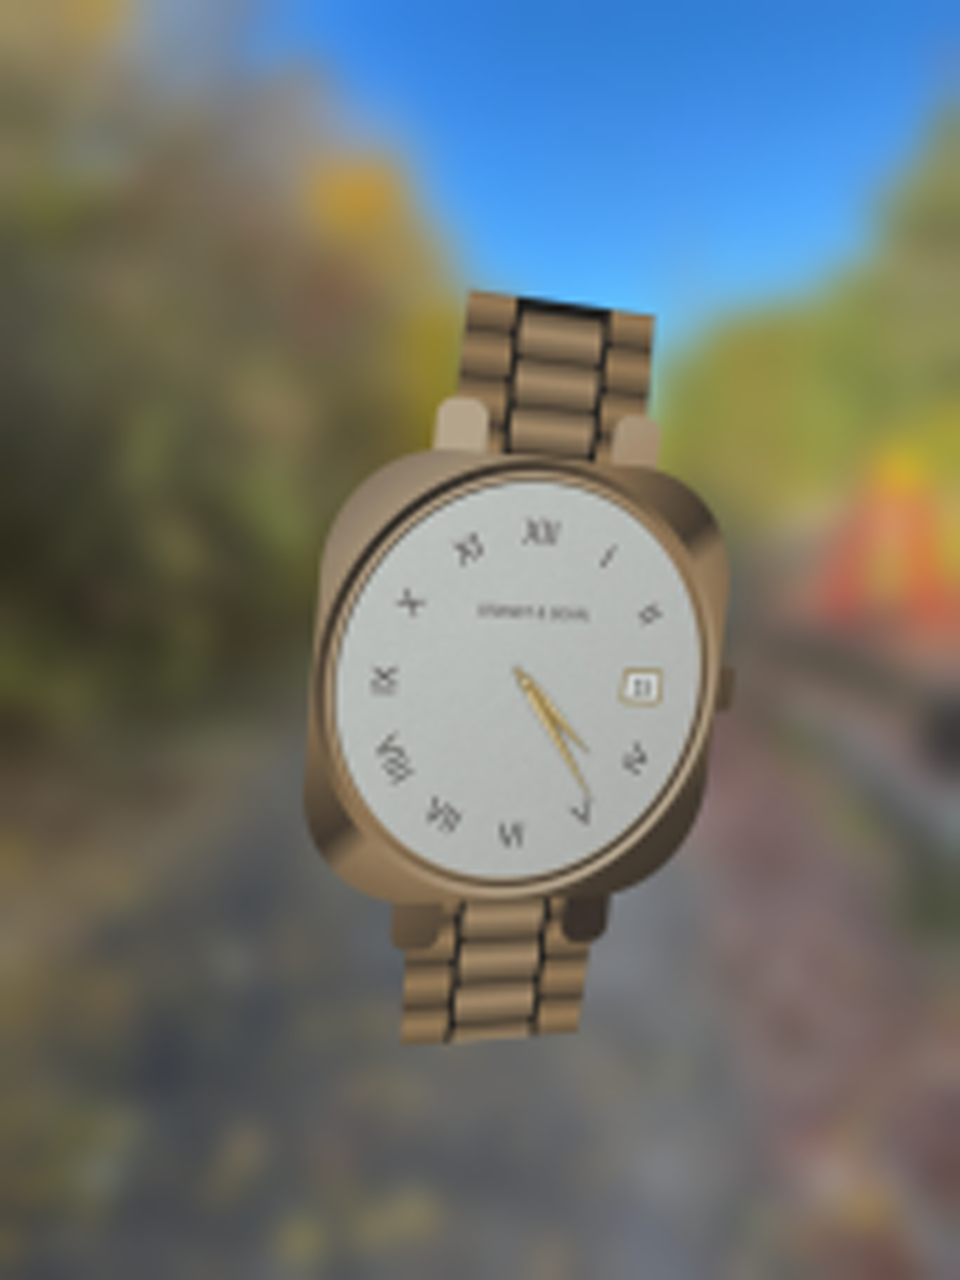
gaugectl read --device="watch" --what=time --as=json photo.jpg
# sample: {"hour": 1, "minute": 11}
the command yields {"hour": 4, "minute": 24}
